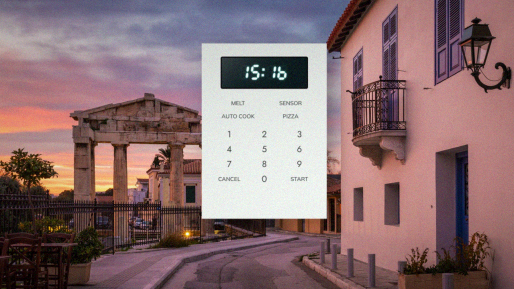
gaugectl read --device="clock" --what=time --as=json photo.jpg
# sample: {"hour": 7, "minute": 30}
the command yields {"hour": 15, "minute": 16}
